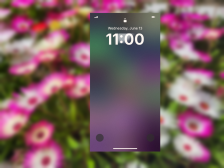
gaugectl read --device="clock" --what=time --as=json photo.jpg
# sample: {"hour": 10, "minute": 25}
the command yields {"hour": 11, "minute": 0}
